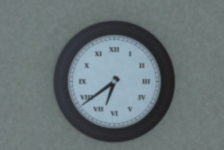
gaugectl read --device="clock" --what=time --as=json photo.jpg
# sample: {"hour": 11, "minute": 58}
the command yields {"hour": 6, "minute": 39}
